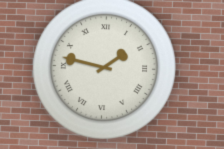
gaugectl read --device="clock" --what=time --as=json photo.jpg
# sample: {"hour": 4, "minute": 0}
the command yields {"hour": 1, "minute": 47}
